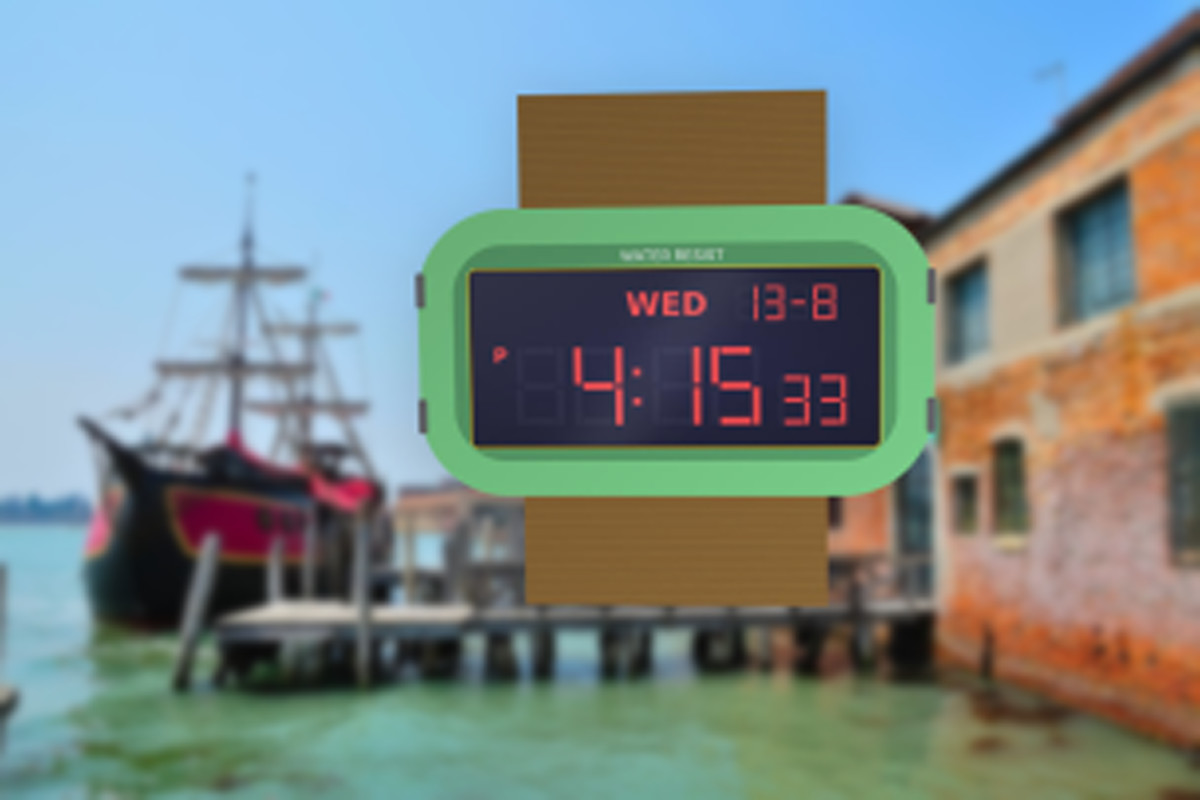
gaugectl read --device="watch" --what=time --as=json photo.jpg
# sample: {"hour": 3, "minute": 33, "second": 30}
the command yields {"hour": 4, "minute": 15, "second": 33}
